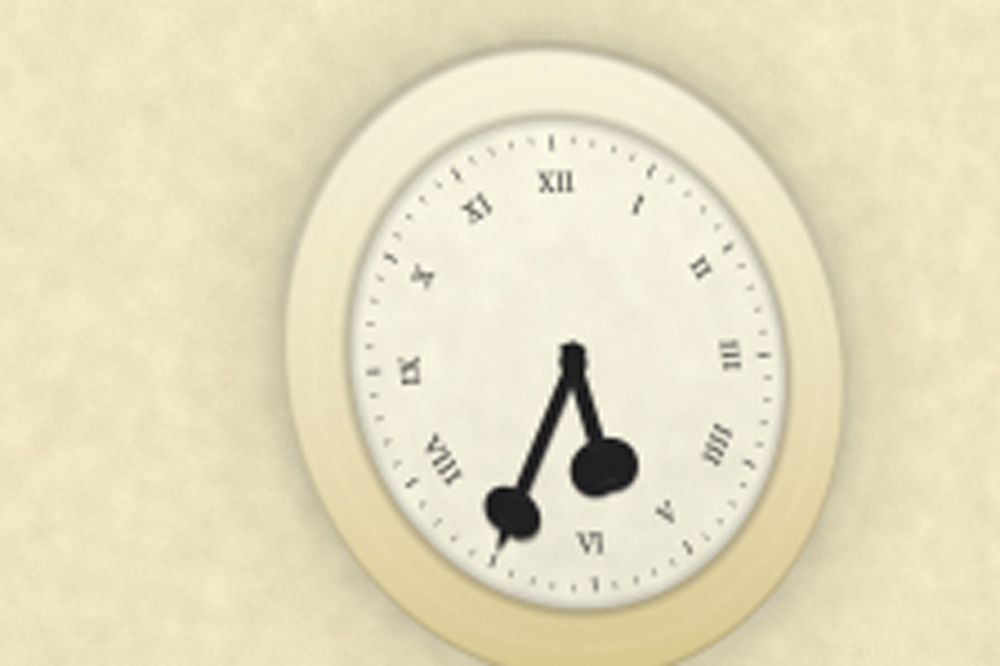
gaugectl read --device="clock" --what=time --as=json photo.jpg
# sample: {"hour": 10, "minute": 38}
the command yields {"hour": 5, "minute": 35}
